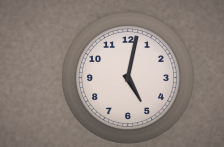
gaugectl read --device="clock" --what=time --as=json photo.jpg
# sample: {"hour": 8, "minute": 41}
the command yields {"hour": 5, "minute": 2}
